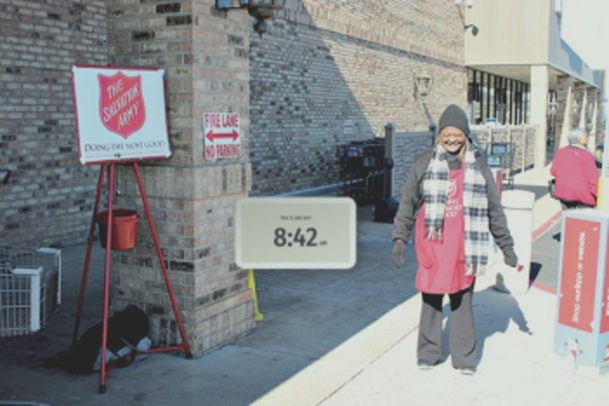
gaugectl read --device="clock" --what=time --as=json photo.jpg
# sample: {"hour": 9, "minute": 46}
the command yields {"hour": 8, "minute": 42}
